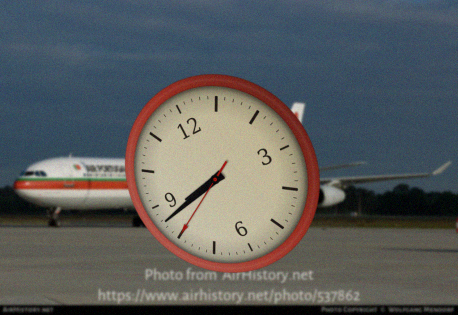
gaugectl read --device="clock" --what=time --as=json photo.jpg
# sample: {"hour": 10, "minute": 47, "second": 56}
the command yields {"hour": 8, "minute": 42, "second": 40}
